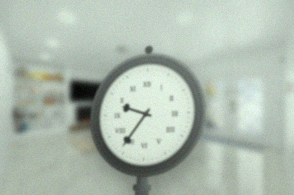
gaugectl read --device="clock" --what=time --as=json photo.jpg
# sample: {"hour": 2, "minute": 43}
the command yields {"hour": 9, "minute": 36}
